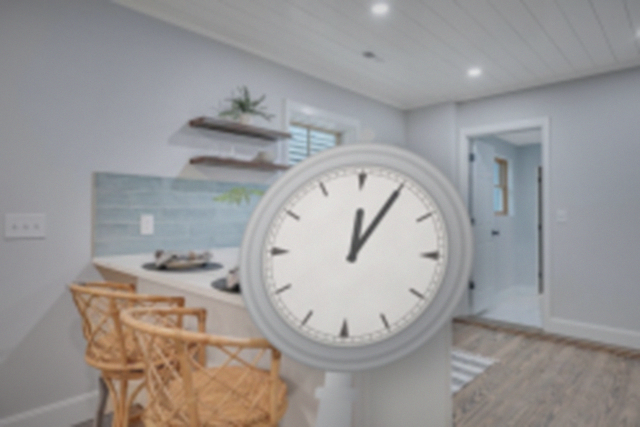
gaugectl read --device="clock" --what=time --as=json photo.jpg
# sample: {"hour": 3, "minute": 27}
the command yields {"hour": 12, "minute": 5}
